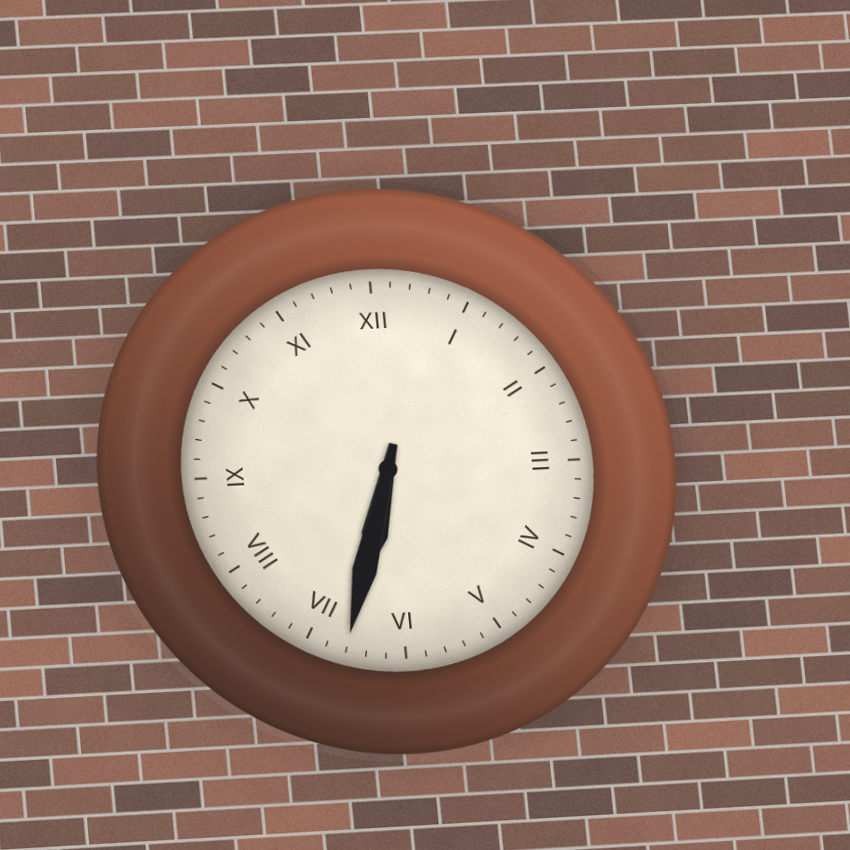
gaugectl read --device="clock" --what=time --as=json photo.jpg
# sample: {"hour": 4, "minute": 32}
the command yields {"hour": 6, "minute": 33}
